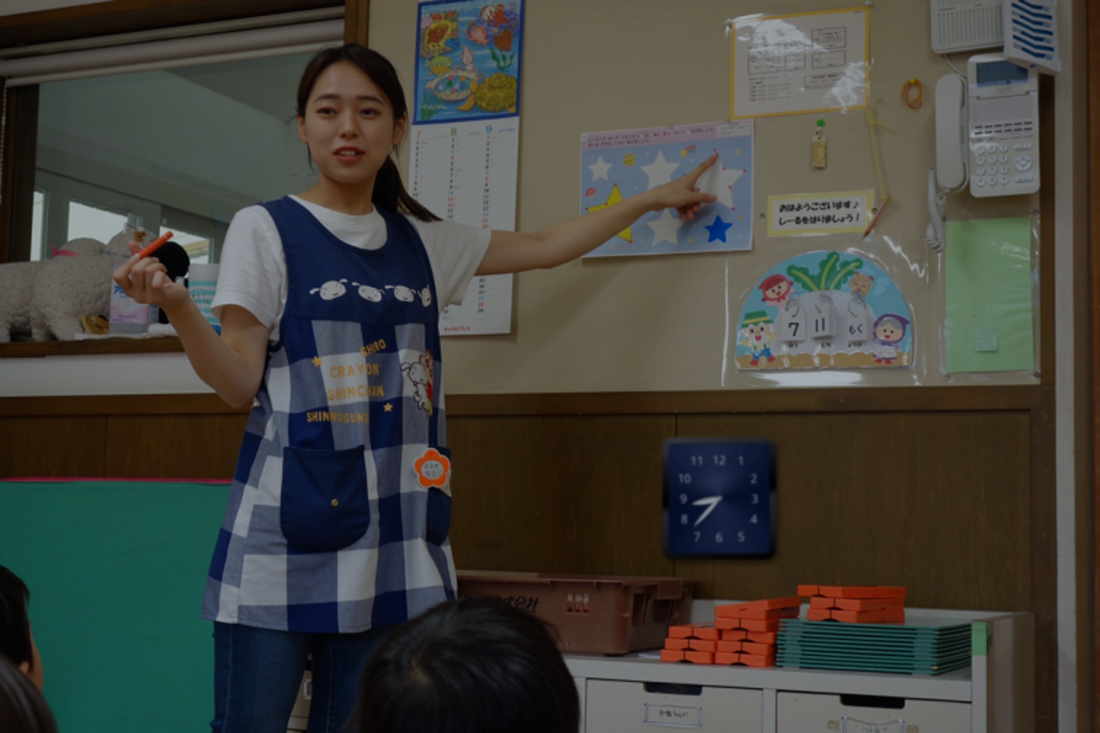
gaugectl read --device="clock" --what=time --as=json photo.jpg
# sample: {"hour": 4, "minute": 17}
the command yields {"hour": 8, "minute": 37}
